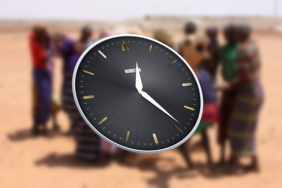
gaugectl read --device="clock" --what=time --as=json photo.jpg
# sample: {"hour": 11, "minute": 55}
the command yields {"hour": 12, "minute": 24}
